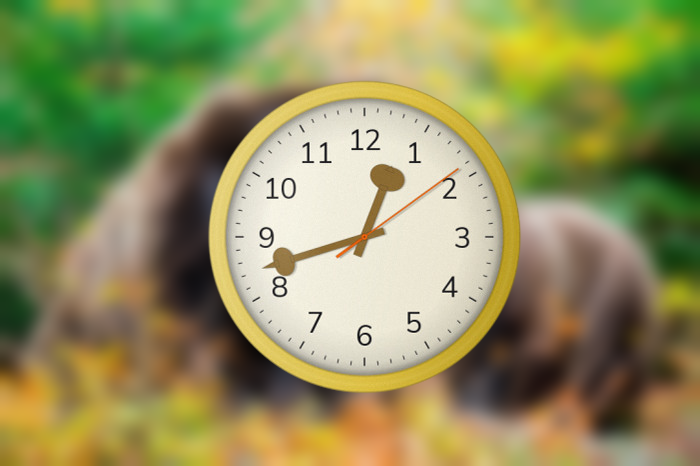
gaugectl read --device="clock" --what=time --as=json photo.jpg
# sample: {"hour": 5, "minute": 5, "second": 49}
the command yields {"hour": 12, "minute": 42, "second": 9}
